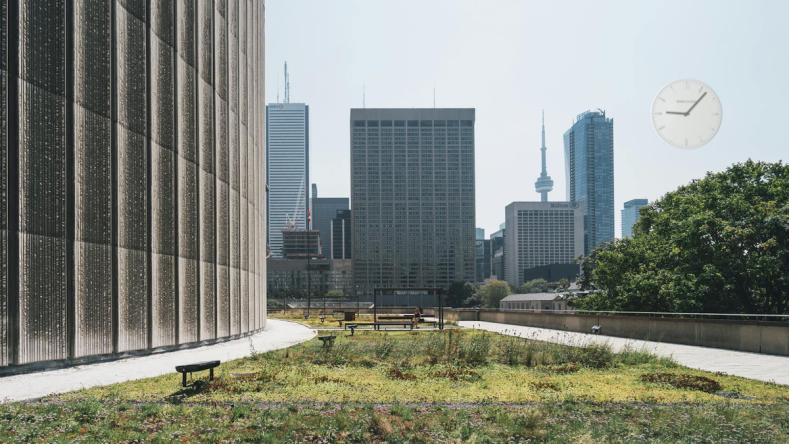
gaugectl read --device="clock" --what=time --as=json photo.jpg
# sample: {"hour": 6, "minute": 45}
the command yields {"hour": 9, "minute": 7}
